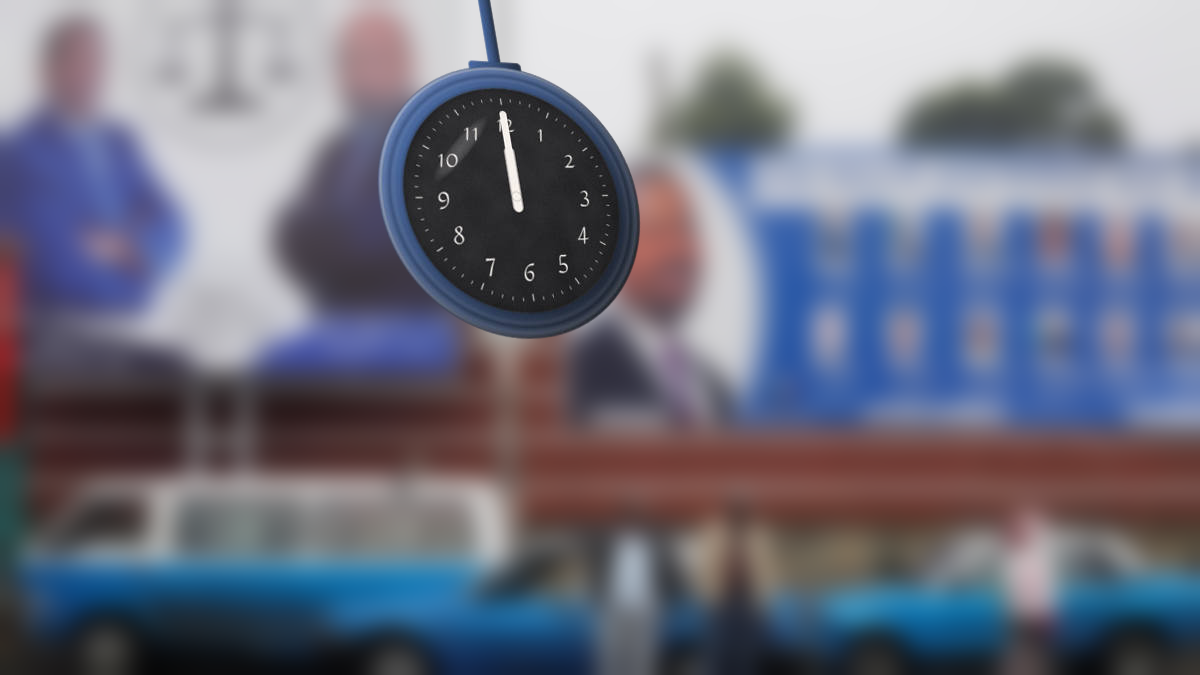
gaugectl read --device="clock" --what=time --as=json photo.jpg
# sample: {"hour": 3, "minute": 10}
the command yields {"hour": 12, "minute": 0}
